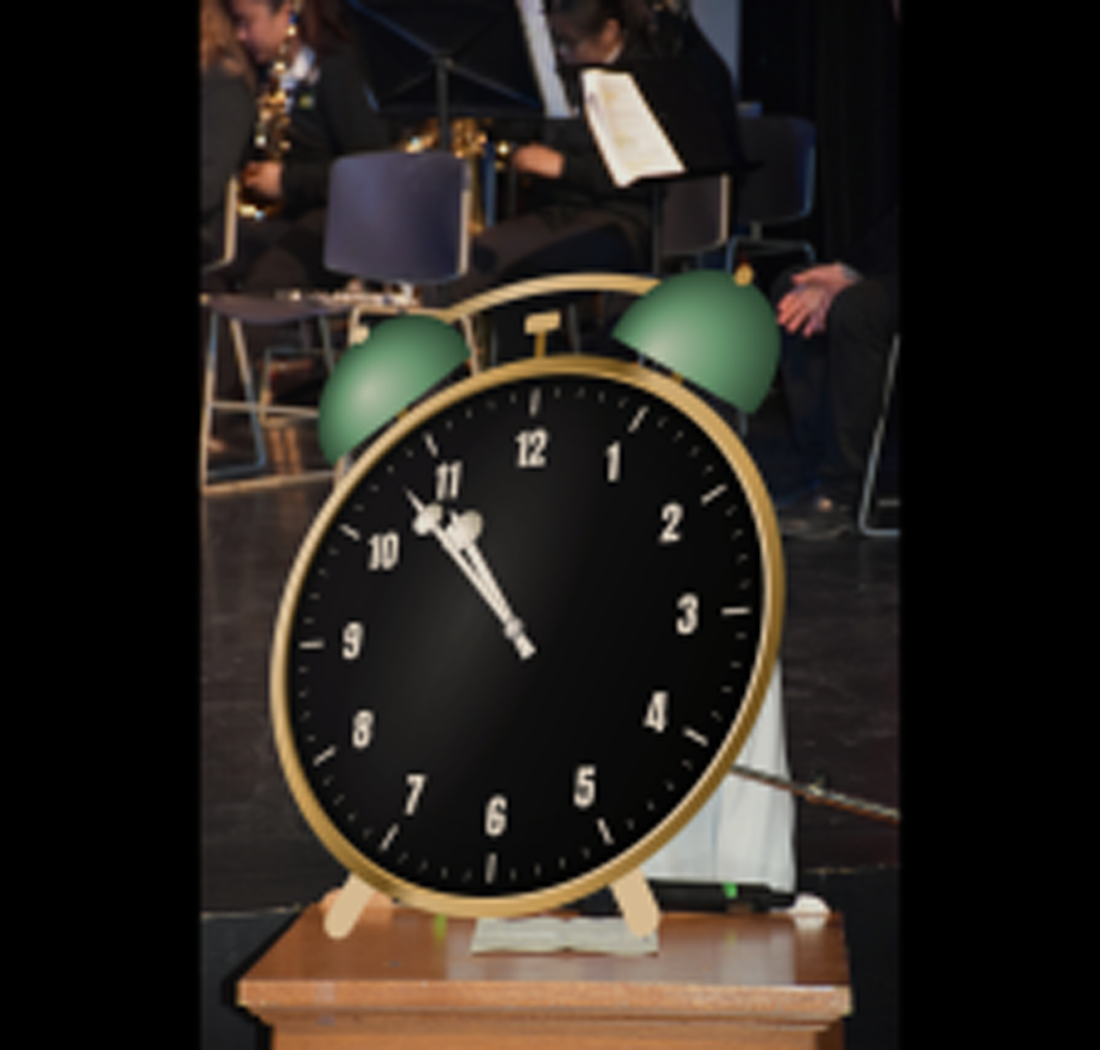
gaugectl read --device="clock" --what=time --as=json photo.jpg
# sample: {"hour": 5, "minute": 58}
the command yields {"hour": 10, "minute": 53}
